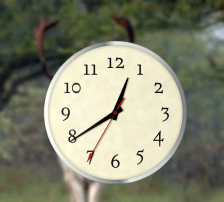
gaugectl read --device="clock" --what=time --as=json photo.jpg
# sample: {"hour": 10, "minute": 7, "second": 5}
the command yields {"hour": 12, "minute": 39, "second": 35}
